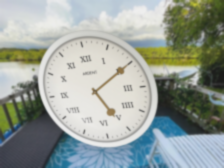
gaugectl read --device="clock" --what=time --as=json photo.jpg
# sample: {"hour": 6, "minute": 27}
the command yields {"hour": 5, "minute": 10}
